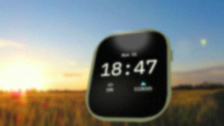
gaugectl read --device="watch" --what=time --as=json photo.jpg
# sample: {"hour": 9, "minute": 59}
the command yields {"hour": 18, "minute": 47}
